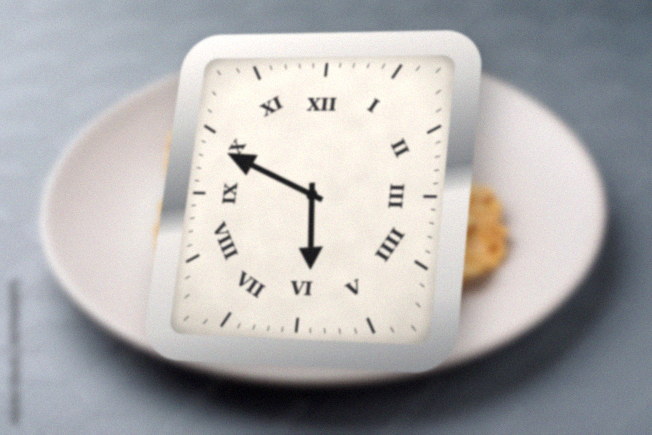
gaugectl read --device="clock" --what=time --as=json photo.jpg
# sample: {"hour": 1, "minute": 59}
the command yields {"hour": 5, "minute": 49}
